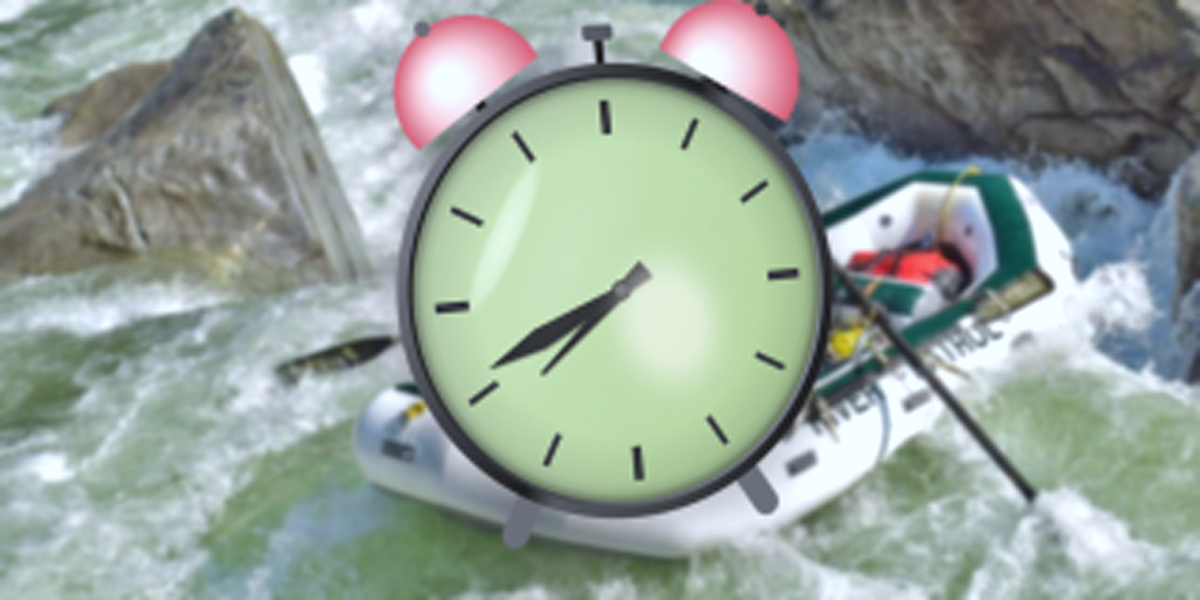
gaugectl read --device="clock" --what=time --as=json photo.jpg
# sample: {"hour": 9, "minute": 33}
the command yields {"hour": 7, "minute": 41}
